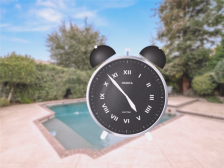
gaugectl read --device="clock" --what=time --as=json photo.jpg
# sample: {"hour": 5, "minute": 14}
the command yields {"hour": 4, "minute": 53}
